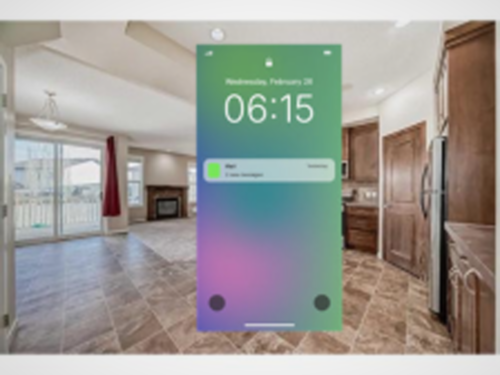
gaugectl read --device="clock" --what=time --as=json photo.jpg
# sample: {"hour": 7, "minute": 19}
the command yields {"hour": 6, "minute": 15}
